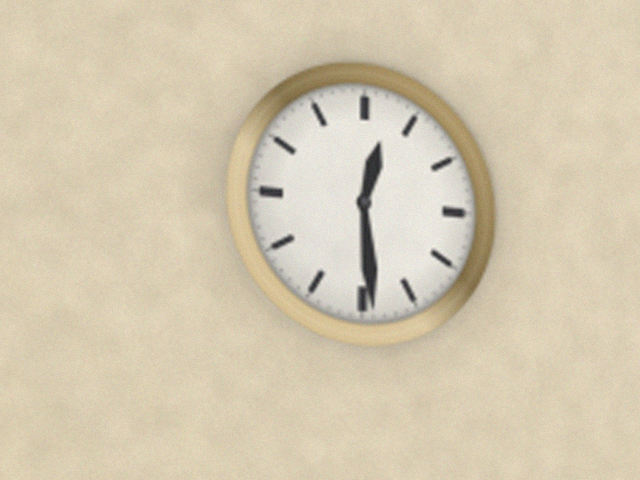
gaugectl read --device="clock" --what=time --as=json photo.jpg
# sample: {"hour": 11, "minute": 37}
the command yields {"hour": 12, "minute": 29}
